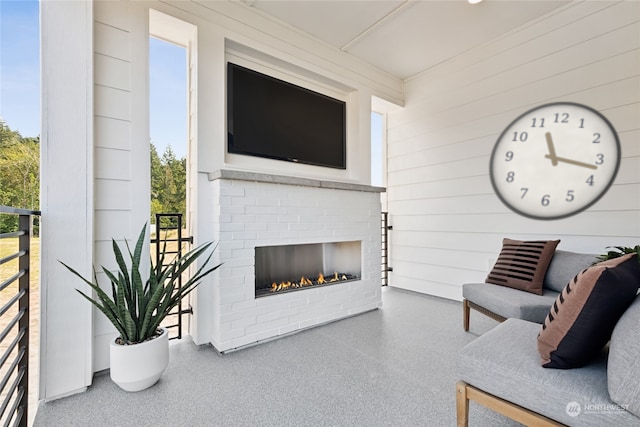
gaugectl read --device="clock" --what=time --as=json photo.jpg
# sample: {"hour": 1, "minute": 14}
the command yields {"hour": 11, "minute": 17}
